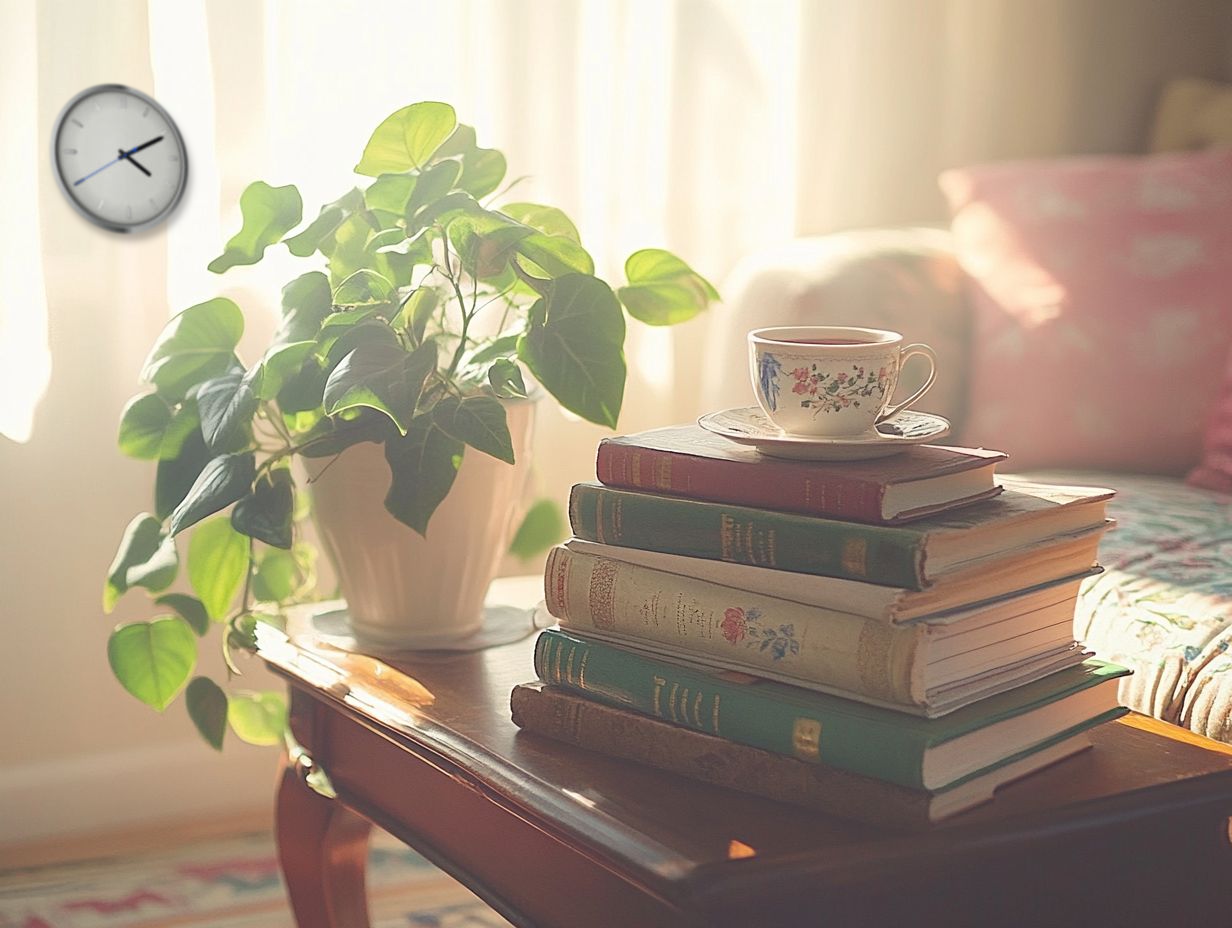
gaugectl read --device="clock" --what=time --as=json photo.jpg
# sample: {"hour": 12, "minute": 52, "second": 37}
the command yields {"hour": 4, "minute": 10, "second": 40}
